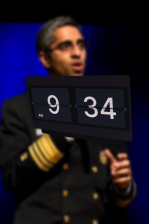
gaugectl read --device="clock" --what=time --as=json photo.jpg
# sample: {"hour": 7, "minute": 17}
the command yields {"hour": 9, "minute": 34}
